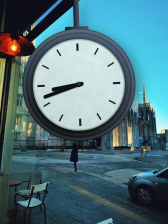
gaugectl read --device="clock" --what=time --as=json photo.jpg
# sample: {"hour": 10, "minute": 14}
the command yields {"hour": 8, "minute": 42}
